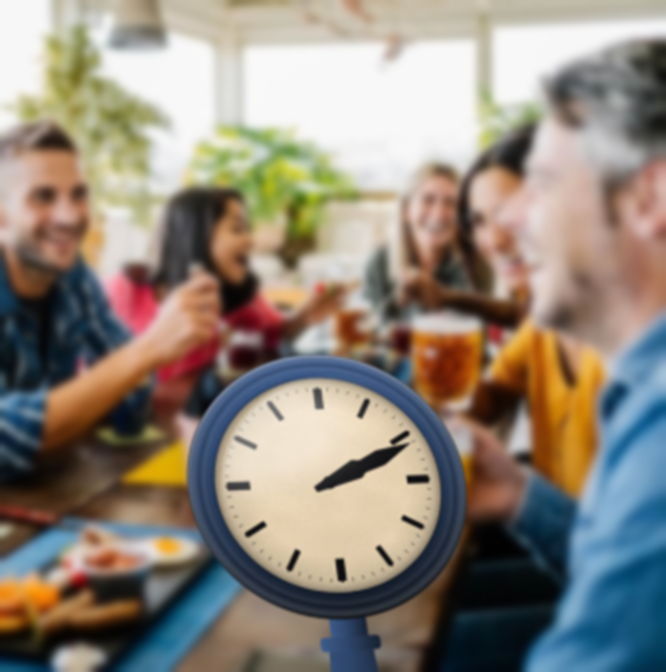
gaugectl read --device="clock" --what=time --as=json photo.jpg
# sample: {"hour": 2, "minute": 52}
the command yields {"hour": 2, "minute": 11}
